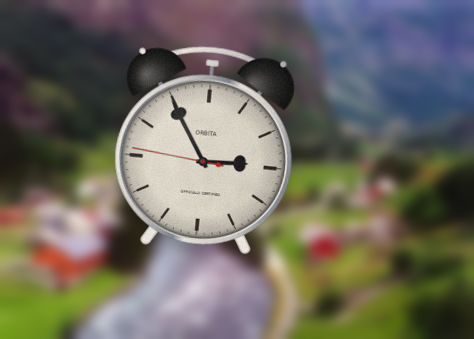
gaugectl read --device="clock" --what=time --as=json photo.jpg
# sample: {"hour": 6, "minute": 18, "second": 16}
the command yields {"hour": 2, "minute": 54, "second": 46}
